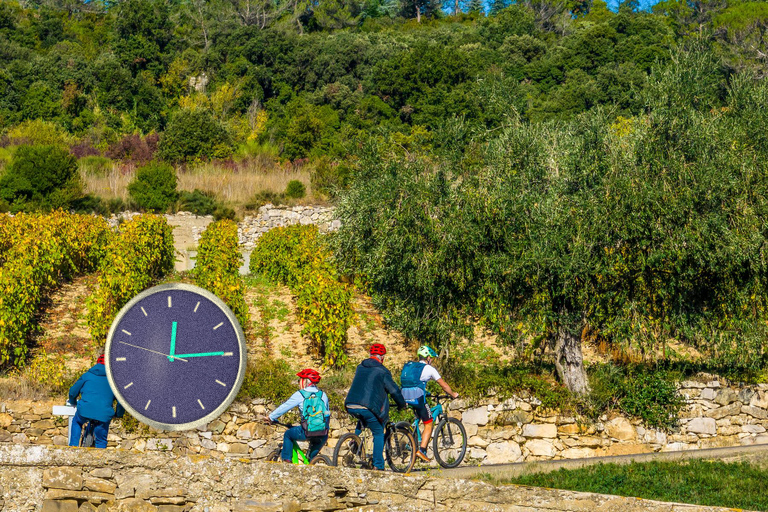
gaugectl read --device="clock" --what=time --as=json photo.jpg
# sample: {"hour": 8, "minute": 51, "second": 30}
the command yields {"hour": 12, "minute": 14, "second": 48}
